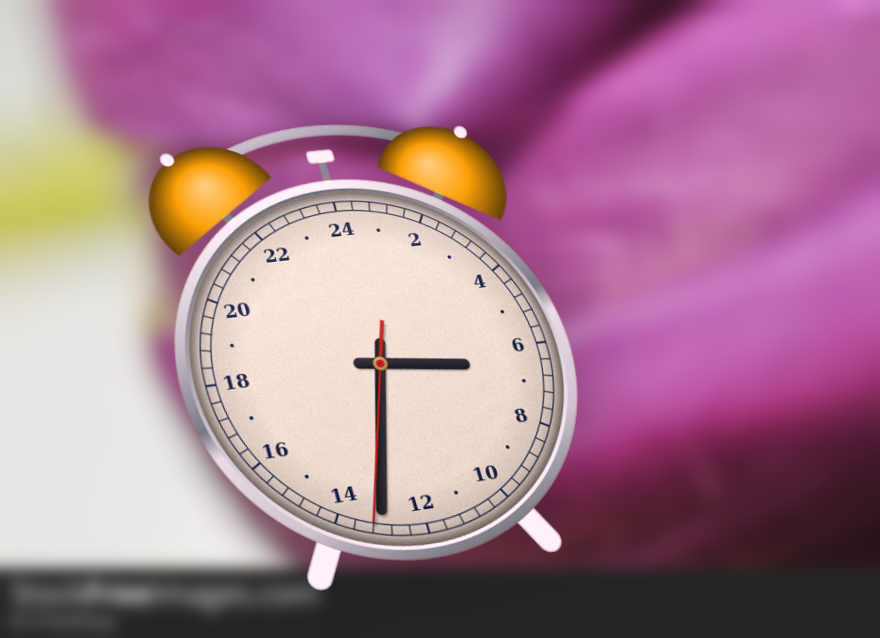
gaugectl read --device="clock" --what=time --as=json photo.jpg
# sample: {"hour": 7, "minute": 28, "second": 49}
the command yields {"hour": 6, "minute": 32, "second": 33}
